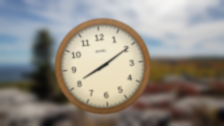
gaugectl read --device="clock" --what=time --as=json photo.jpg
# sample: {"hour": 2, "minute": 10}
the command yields {"hour": 8, "minute": 10}
